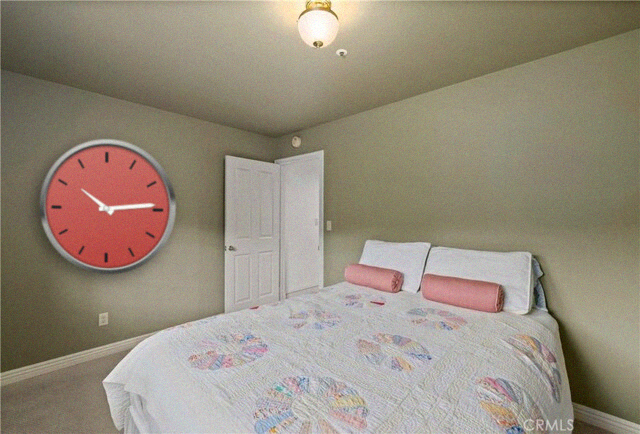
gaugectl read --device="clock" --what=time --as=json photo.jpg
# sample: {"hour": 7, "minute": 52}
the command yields {"hour": 10, "minute": 14}
